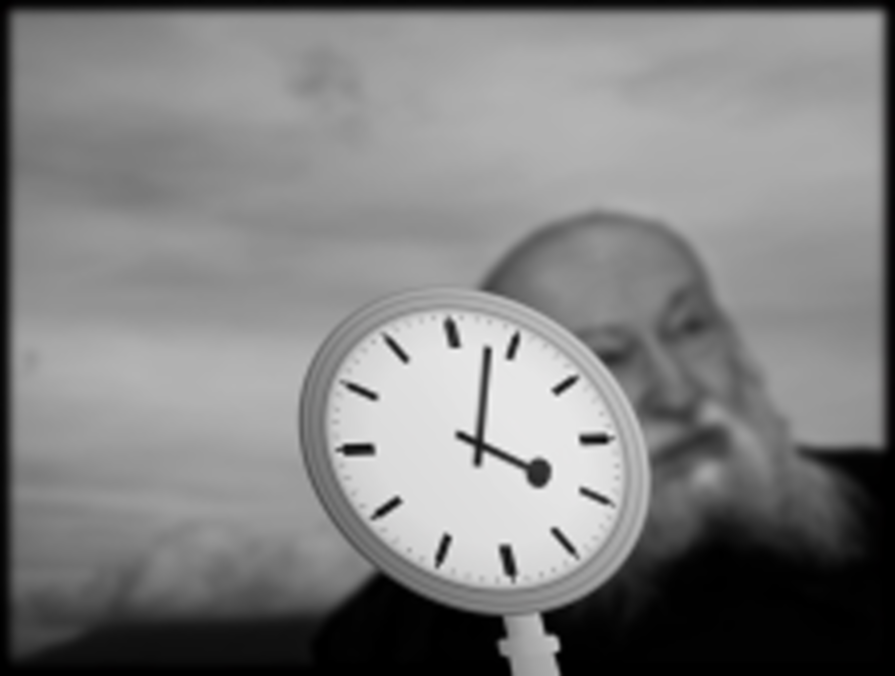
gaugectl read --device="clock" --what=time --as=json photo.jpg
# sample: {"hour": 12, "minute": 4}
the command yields {"hour": 4, "minute": 3}
